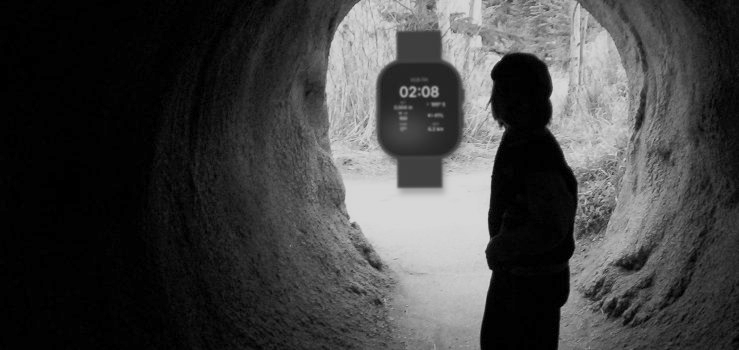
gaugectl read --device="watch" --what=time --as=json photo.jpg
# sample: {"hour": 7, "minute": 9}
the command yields {"hour": 2, "minute": 8}
